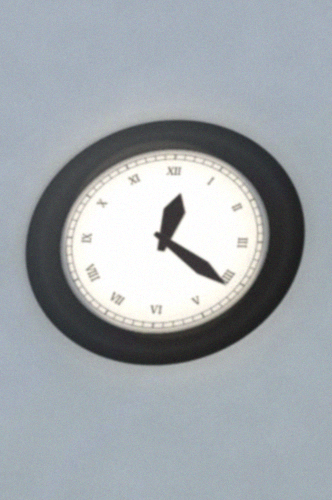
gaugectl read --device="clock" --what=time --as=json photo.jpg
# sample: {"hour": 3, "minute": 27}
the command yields {"hour": 12, "minute": 21}
